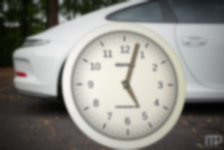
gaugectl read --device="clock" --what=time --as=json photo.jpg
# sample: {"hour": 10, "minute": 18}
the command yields {"hour": 5, "minute": 3}
